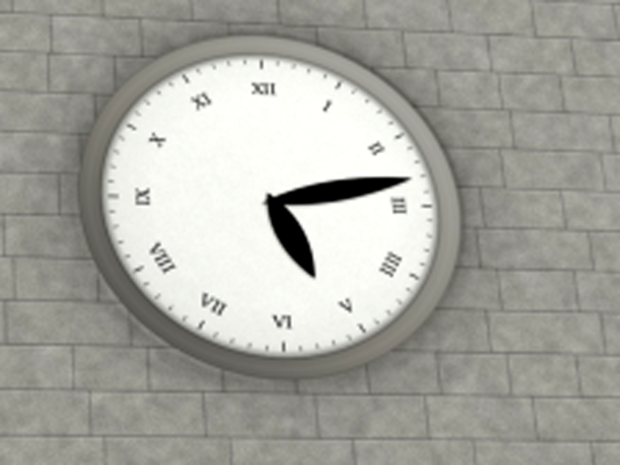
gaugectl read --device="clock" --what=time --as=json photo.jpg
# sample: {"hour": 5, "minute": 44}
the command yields {"hour": 5, "minute": 13}
